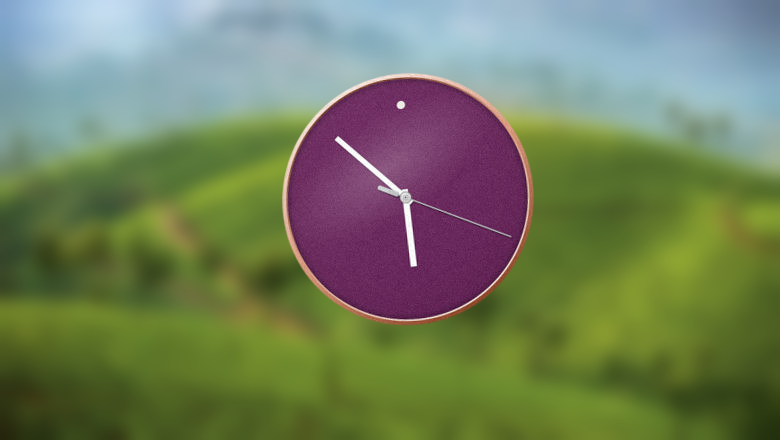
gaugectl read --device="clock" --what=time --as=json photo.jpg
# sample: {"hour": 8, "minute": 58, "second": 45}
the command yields {"hour": 5, "minute": 52, "second": 19}
